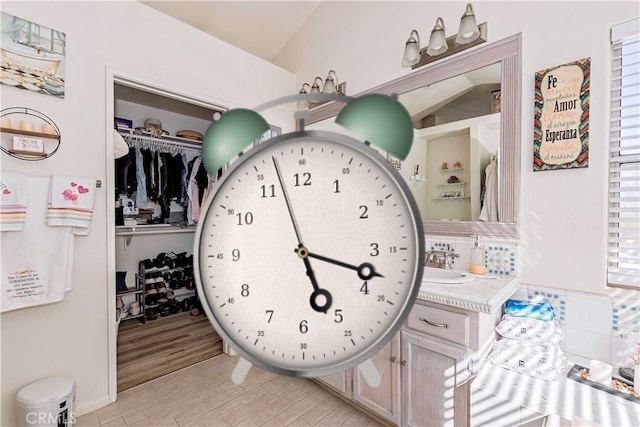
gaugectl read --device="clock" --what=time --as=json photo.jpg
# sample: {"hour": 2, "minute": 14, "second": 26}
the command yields {"hour": 5, "minute": 17, "second": 57}
